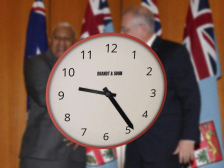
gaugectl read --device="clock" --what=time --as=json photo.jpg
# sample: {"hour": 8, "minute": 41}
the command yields {"hour": 9, "minute": 24}
